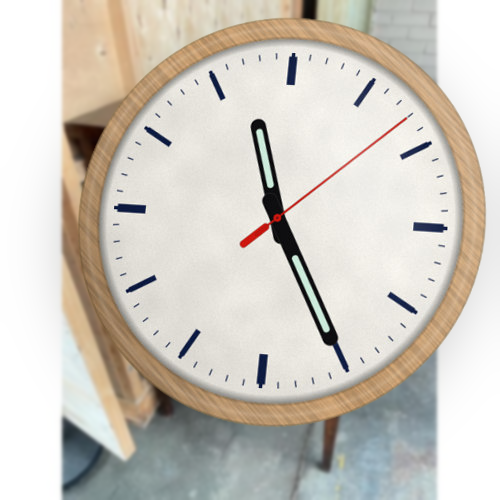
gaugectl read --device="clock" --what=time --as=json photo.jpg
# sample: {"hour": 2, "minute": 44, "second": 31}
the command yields {"hour": 11, "minute": 25, "second": 8}
